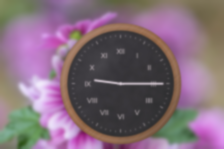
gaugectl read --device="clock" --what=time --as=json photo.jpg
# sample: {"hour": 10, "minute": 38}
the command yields {"hour": 9, "minute": 15}
